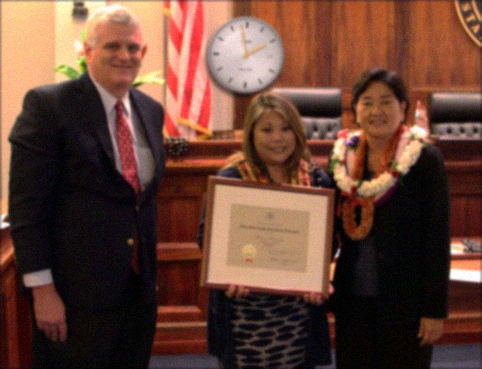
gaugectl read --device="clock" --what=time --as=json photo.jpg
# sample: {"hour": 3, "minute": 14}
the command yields {"hour": 1, "minute": 58}
